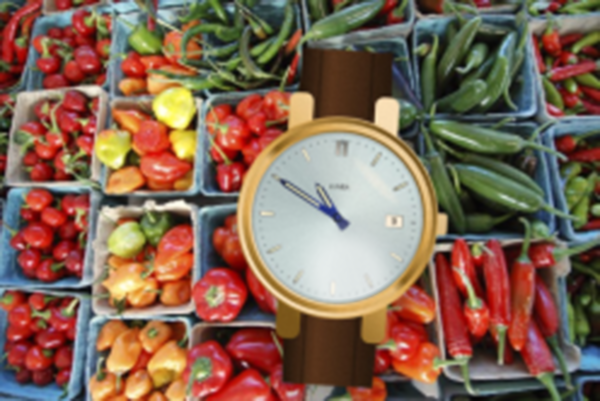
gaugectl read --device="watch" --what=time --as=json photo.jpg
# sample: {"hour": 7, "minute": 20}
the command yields {"hour": 10, "minute": 50}
